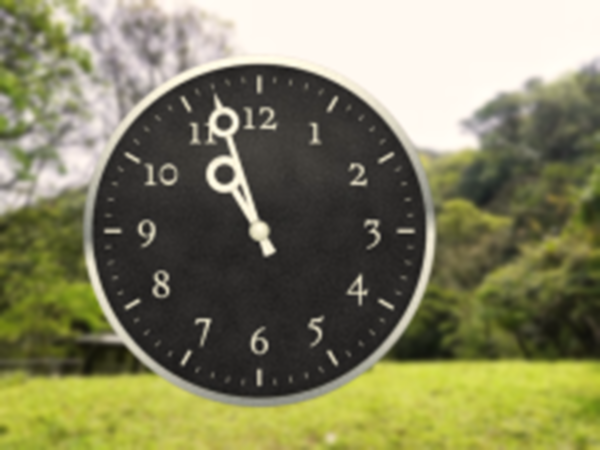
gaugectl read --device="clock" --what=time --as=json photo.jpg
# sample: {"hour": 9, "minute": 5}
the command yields {"hour": 10, "minute": 57}
